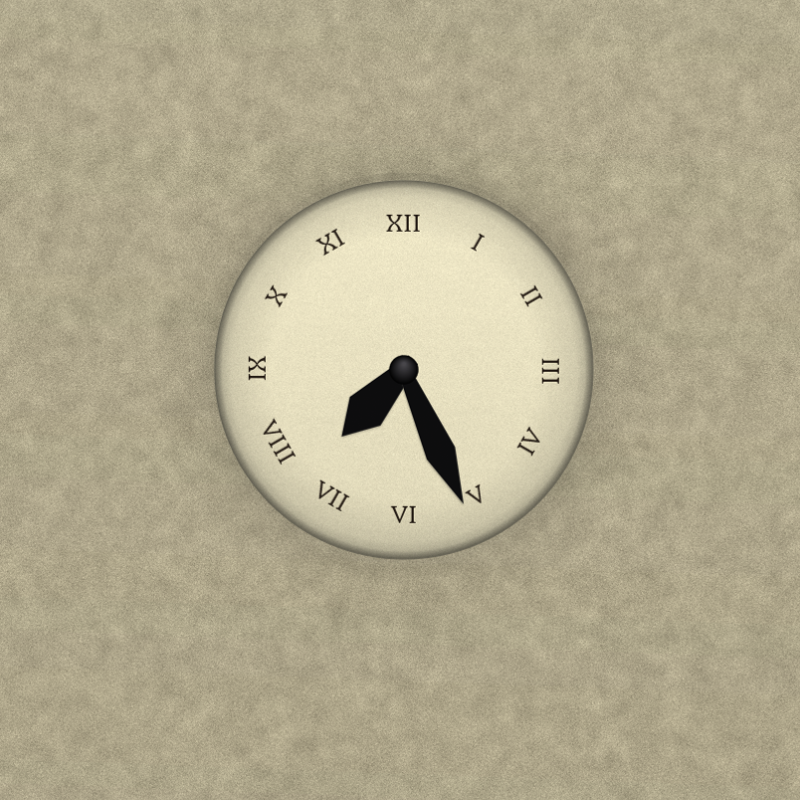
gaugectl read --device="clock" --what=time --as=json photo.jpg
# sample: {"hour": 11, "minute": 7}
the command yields {"hour": 7, "minute": 26}
